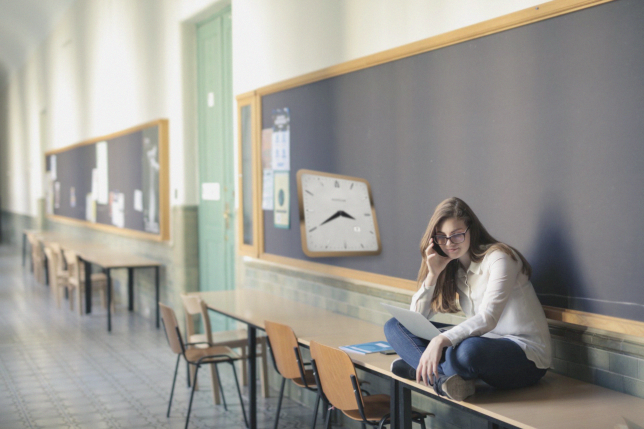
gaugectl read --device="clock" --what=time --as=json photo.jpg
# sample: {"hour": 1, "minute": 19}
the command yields {"hour": 3, "minute": 40}
